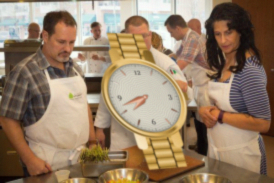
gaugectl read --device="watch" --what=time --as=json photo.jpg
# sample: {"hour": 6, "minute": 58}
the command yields {"hour": 7, "minute": 42}
